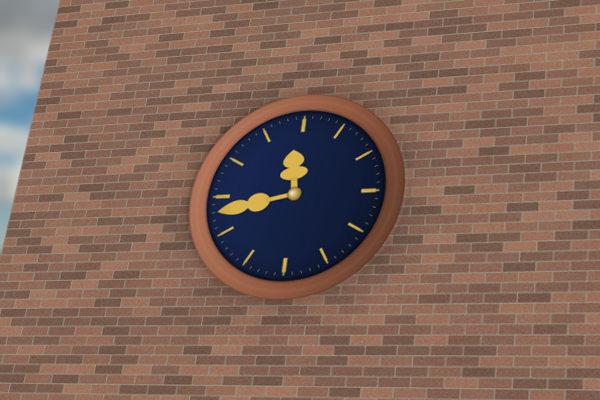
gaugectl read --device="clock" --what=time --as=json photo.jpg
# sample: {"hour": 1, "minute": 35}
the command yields {"hour": 11, "minute": 43}
